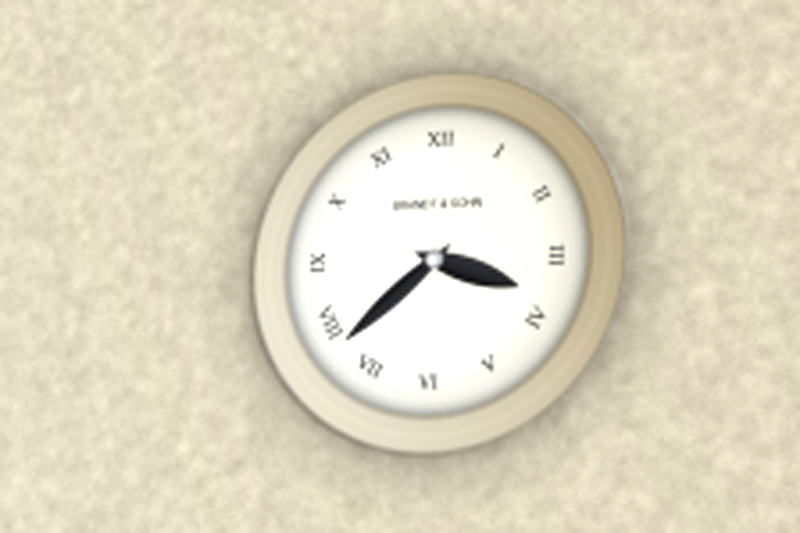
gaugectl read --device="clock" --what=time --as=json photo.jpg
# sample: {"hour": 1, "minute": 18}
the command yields {"hour": 3, "minute": 38}
